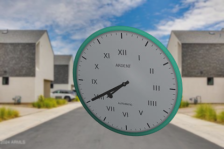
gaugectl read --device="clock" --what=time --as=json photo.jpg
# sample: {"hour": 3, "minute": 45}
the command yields {"hour": 7, "minute": 40}
